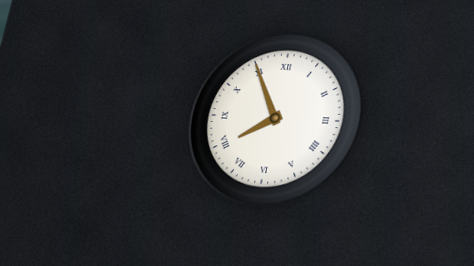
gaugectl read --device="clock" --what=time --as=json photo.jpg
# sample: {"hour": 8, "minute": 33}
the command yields {"hour": 7, "minute": 55}
